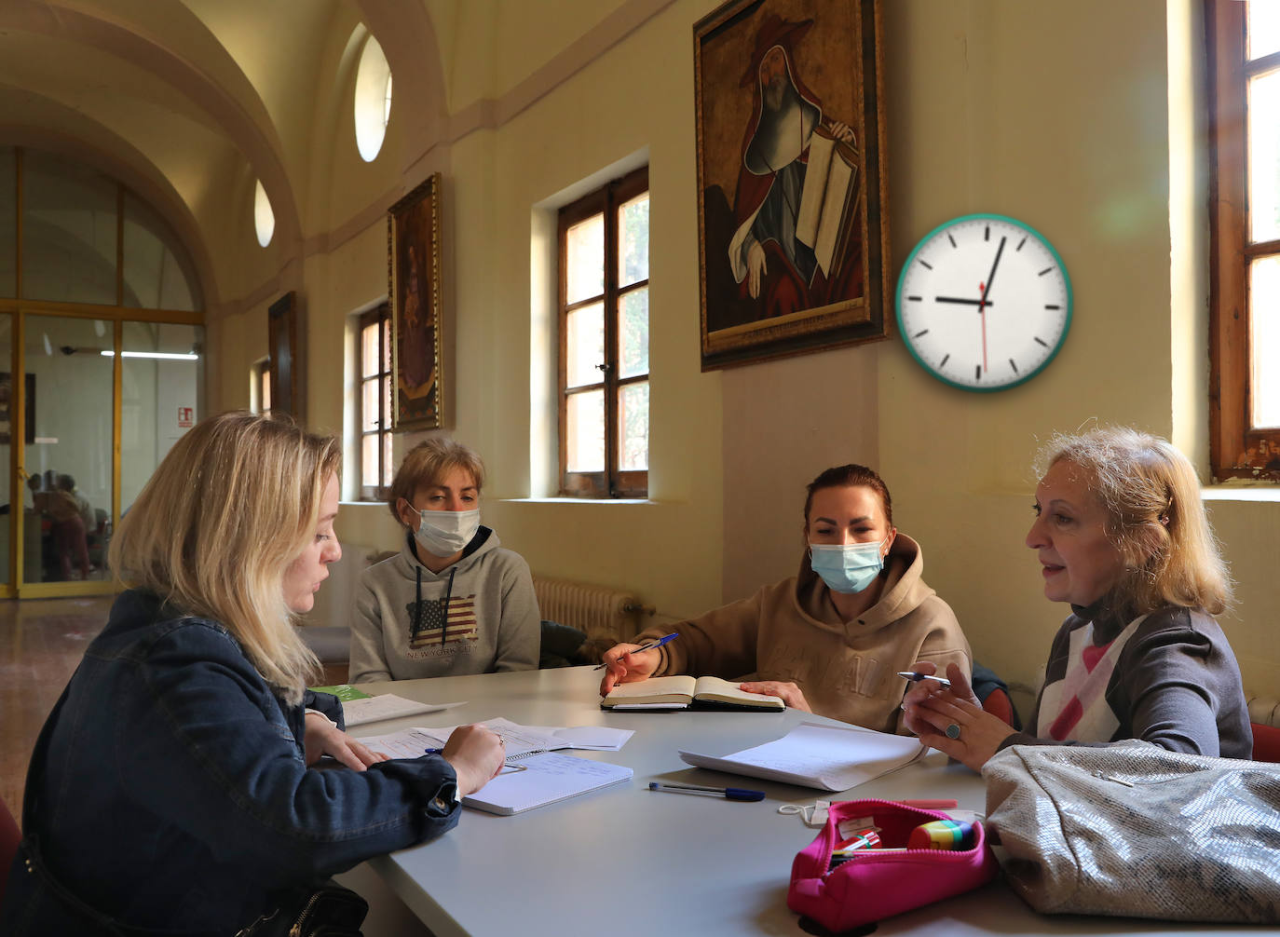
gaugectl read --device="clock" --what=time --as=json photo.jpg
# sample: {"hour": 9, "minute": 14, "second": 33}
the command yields {"hour": 9, "minute": 2, "second": 29}
